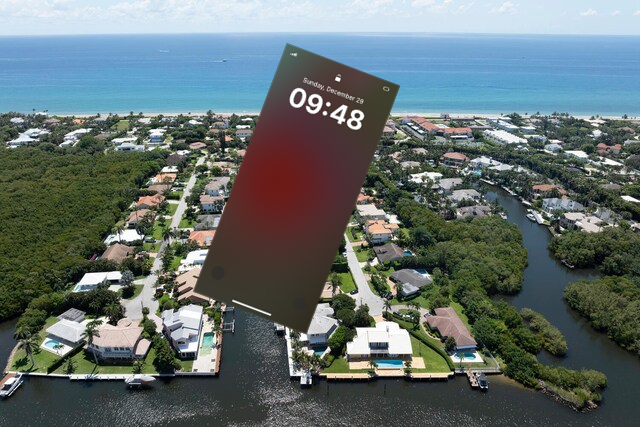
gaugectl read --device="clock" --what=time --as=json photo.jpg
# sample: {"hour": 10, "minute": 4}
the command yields {"hour": 9, "minute": 48}
